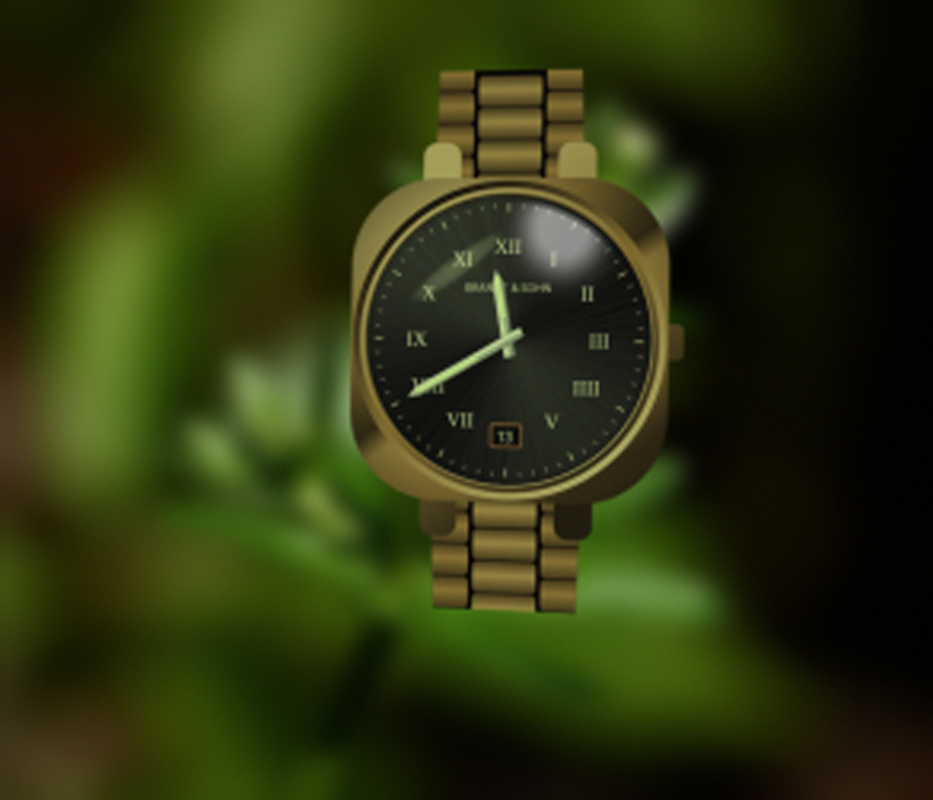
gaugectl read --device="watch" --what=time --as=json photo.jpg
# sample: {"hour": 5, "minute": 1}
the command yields {"hour": 11, "minute": 40}
